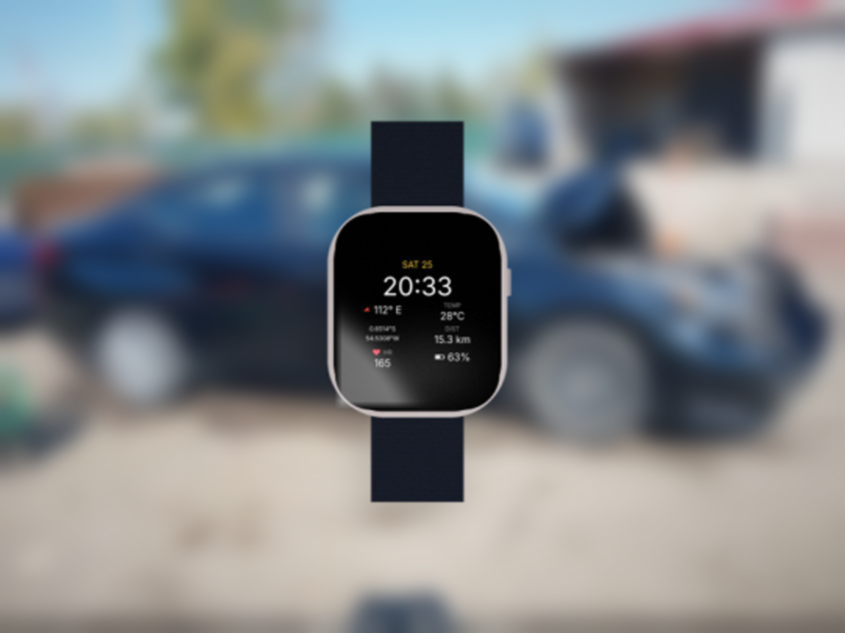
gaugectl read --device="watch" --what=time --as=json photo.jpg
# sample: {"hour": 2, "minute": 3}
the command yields {"hour": 20, "minute": 33}
